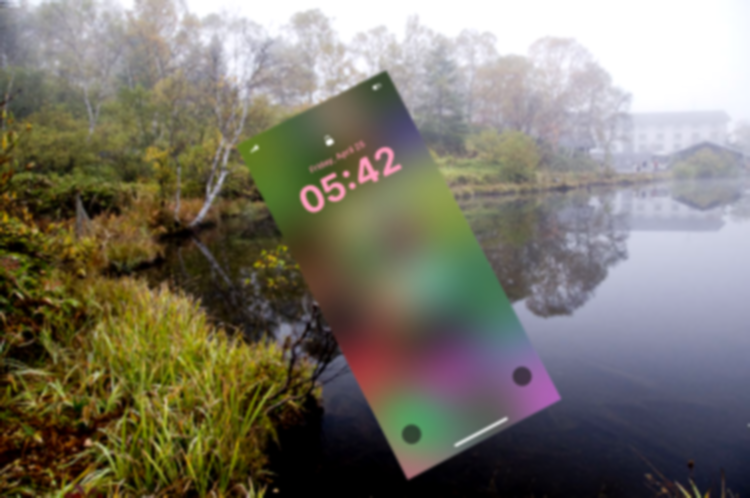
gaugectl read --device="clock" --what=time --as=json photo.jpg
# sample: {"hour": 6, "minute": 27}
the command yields {"hour": 5, "minute": 42}
